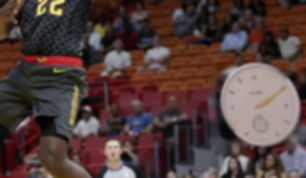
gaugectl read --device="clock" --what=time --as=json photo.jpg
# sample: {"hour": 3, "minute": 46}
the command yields {"hour": 2, "minute": 10}
